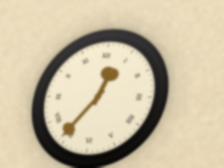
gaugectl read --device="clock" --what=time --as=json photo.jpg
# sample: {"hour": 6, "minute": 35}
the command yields {"hour": 12, "minute": 36}
